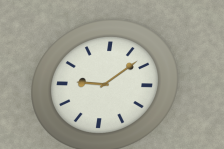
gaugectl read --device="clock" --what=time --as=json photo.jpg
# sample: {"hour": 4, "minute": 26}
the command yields {"hour": 9, "minute": 8}
